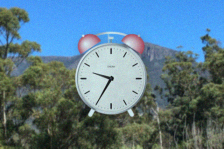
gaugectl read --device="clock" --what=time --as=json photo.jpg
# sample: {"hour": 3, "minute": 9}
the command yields {"hour": 9, "minute": 35}
